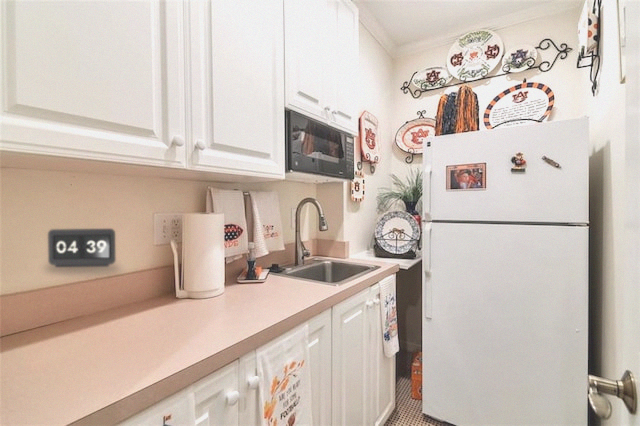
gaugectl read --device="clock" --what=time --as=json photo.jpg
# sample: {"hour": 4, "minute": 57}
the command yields {"hour": 4, "minute": 39}
